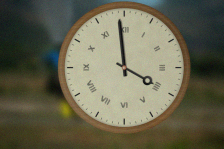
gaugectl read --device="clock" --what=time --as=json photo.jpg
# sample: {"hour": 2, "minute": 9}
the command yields {"hour": 3, "minute": 59}
